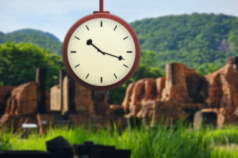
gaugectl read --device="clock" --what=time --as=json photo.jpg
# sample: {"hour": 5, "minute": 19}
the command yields {"hour": 10, "minute": 18}
